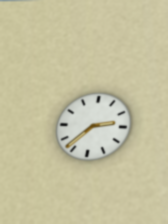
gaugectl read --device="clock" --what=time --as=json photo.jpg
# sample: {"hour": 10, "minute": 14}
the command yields {"hour": 2, "minute": 37}
